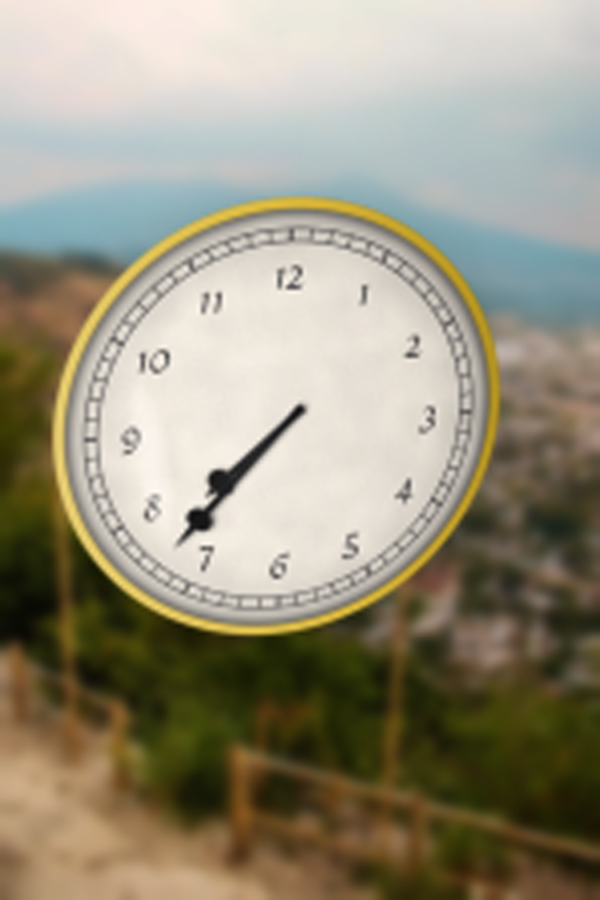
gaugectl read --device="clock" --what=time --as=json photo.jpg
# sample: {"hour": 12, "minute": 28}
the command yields {"hour": 7, "minute": 37}
